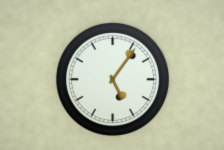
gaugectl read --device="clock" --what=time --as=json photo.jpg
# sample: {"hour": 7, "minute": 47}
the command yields {"hour": 5, "minute": 6}
